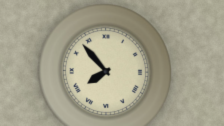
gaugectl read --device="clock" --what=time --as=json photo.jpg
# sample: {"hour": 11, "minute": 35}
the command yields {"hour": 7, "minute": 53}
